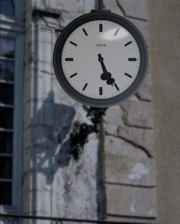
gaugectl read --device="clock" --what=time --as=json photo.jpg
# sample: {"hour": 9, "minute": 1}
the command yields {"hour": 5, "minute": 26}
